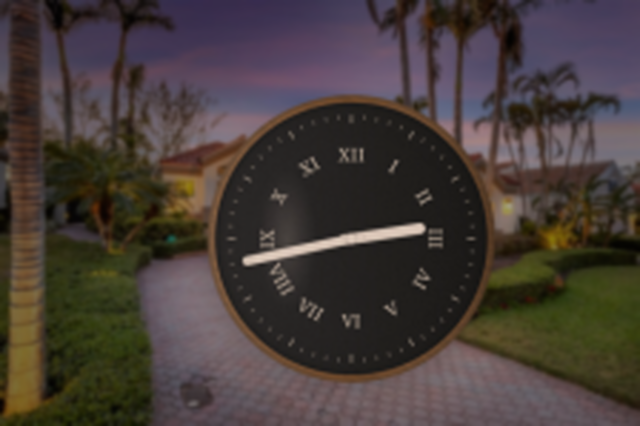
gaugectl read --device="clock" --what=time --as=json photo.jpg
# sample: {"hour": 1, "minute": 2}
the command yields {"hour": 2, "minute": 43}
